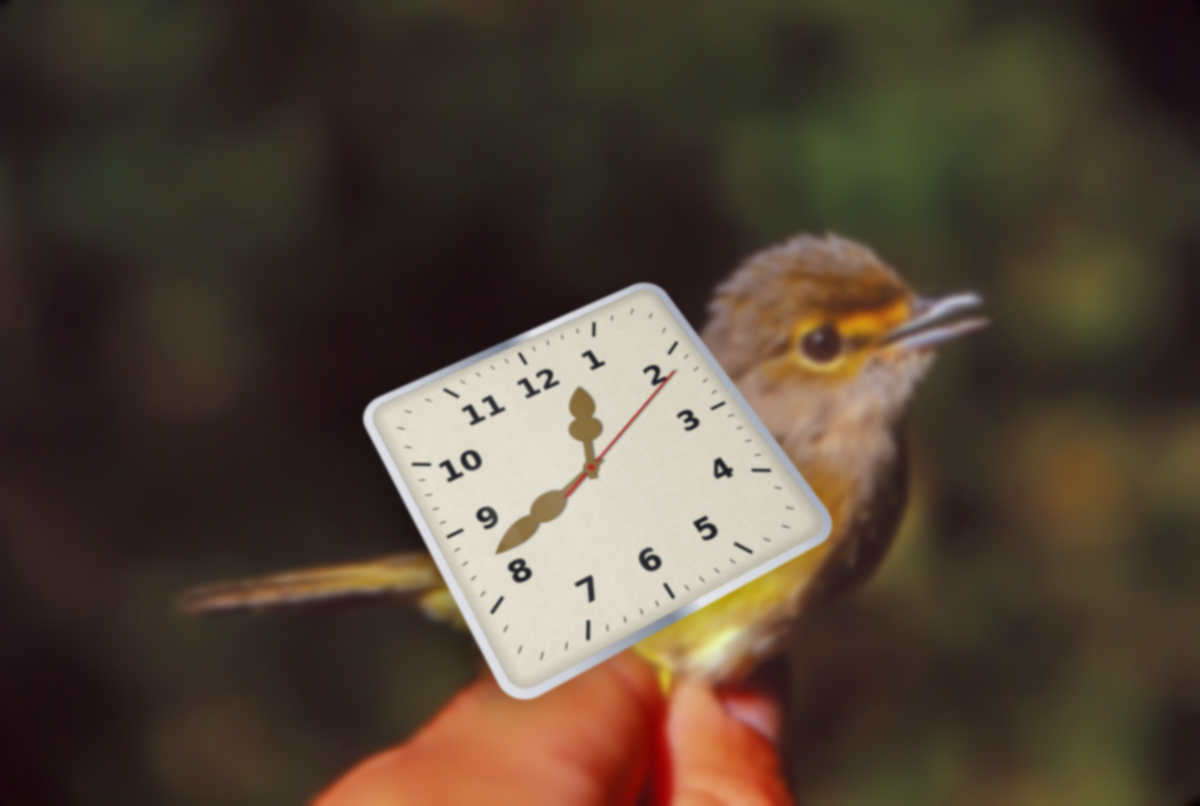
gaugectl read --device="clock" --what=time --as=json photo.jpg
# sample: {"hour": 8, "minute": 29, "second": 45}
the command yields {"hour": 12, "minute": 42, "second": 11}
